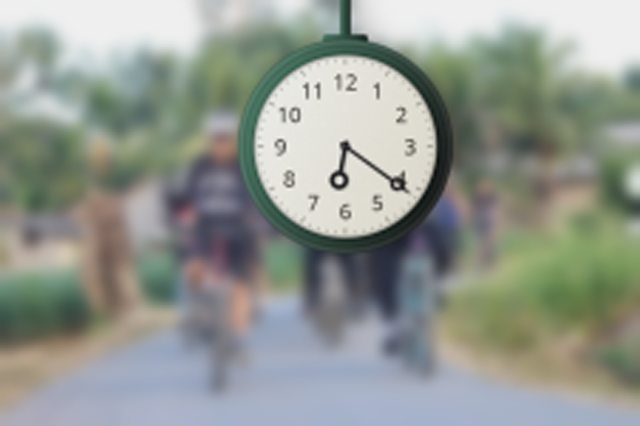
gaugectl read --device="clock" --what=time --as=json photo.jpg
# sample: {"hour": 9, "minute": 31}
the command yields {"hour": 6, "minute": 21}
